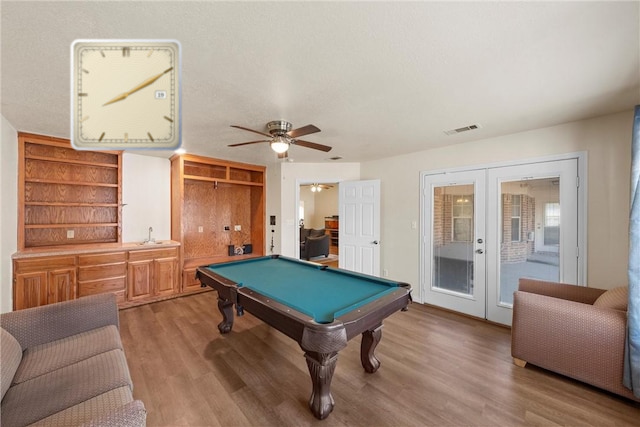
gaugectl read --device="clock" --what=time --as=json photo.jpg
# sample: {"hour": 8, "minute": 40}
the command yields {"hour": 8, "minute": 10}
